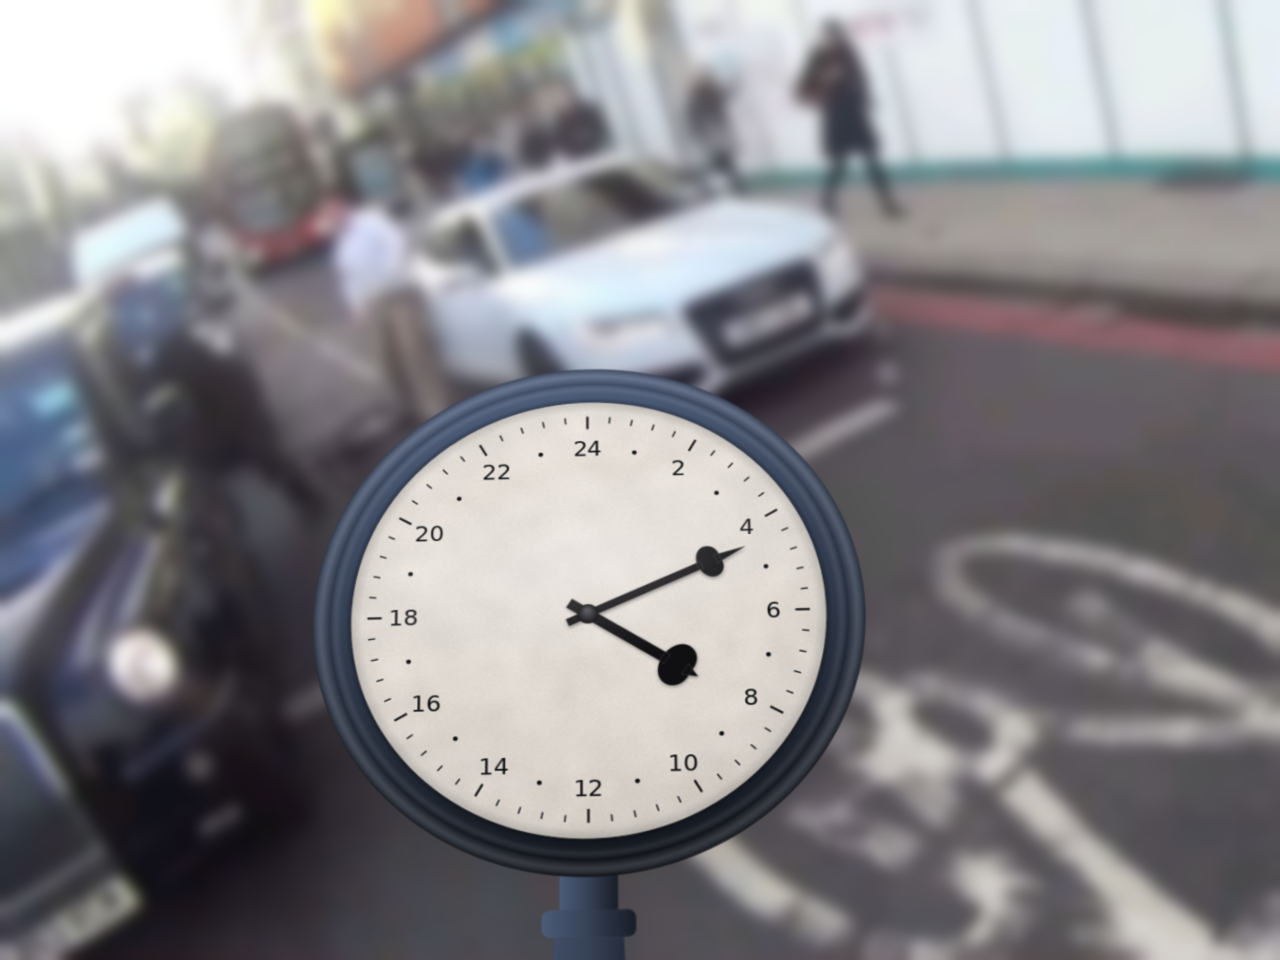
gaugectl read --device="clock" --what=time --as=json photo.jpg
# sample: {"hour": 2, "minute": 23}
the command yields {"hour": 8, "minute": 11}
